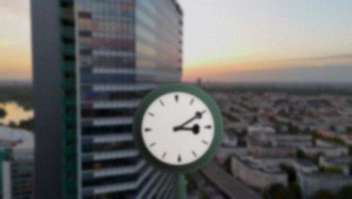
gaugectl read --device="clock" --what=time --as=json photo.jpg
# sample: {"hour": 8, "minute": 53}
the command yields {"hour": 3, "minute": 10}
